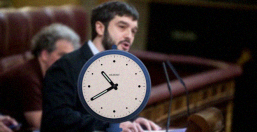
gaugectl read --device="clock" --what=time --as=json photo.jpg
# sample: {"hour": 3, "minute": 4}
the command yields {"hour": 10, "minute": 40}
